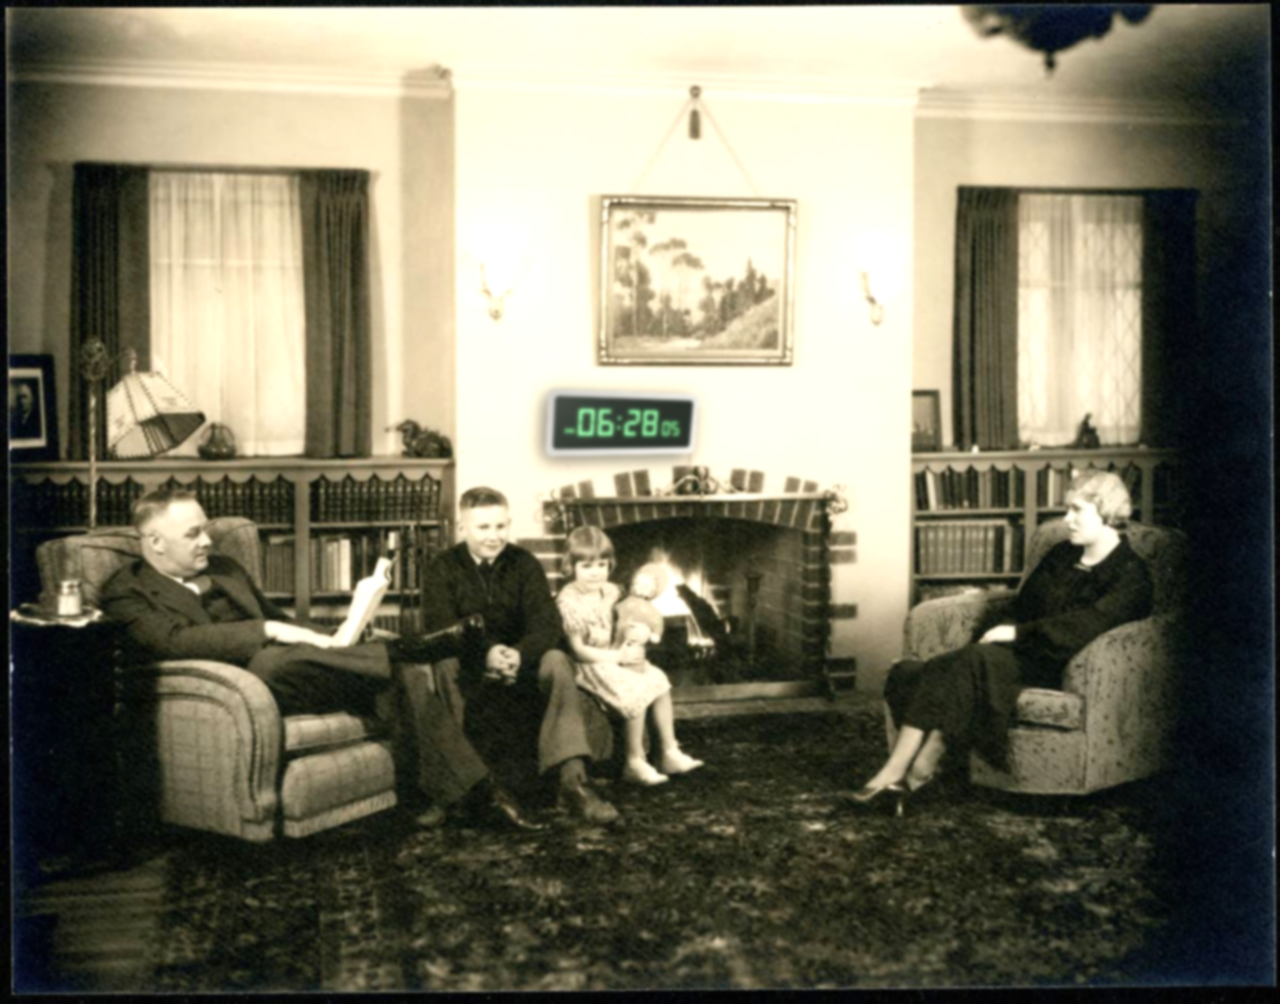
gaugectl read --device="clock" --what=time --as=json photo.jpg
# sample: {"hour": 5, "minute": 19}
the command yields {"hour": 6, "minute": 28}
